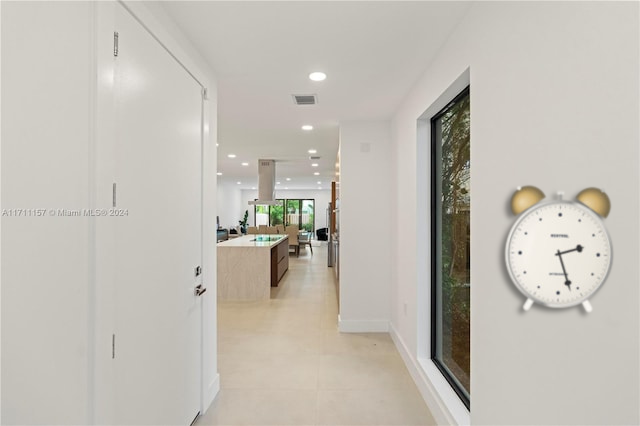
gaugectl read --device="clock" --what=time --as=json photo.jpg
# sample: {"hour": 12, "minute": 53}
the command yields {"hour": 2, "minute": 27}
